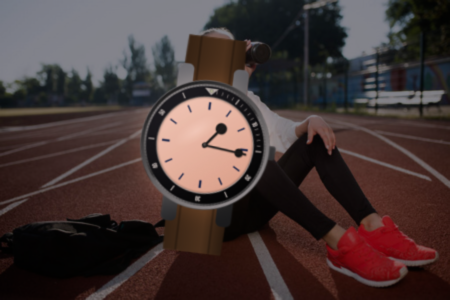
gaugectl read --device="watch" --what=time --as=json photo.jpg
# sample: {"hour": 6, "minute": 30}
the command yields {"hour": 1, "minute": 16}
